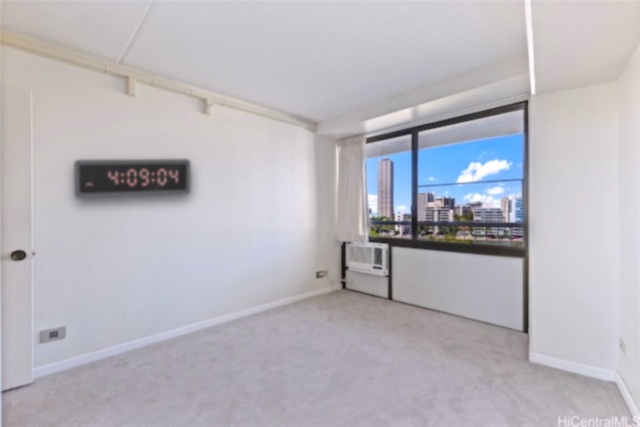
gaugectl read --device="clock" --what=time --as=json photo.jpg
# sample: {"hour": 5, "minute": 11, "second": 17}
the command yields {"hour": 4, "minute": 9, "second": 4}
